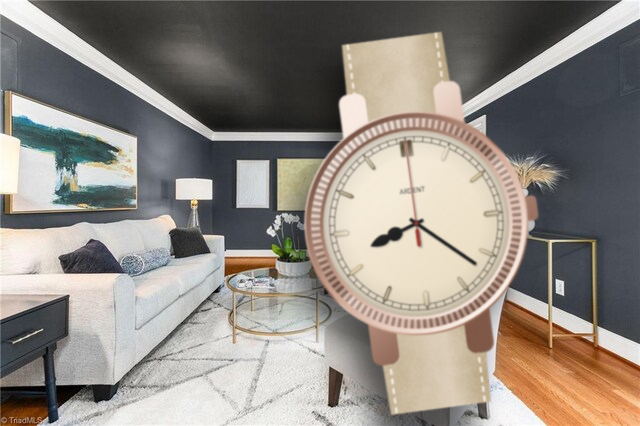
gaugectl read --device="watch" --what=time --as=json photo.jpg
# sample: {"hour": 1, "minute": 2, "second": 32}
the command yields {"hour": 8, "minute": 22, "second": 0}
